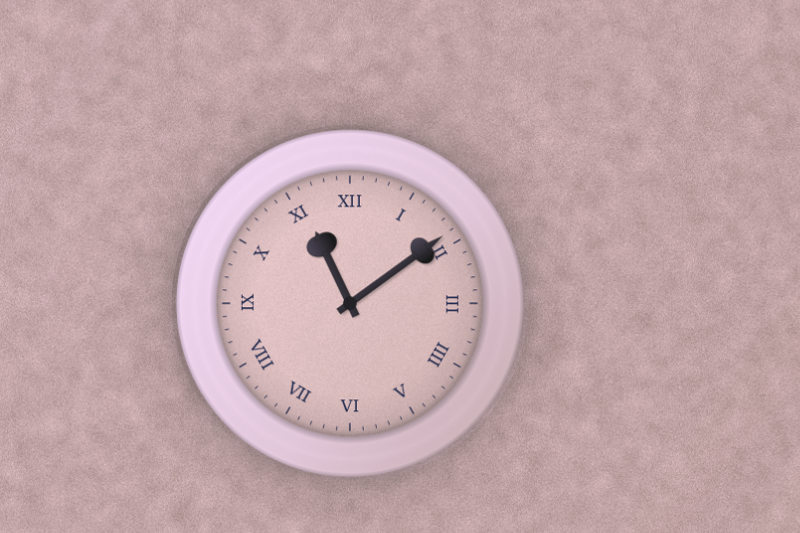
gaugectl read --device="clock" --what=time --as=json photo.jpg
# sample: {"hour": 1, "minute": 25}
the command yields {"hour": 11, "minute": 9}
